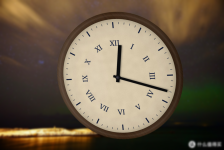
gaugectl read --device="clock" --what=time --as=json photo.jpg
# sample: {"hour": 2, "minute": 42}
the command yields {"hour": 12, "minute": 18}
